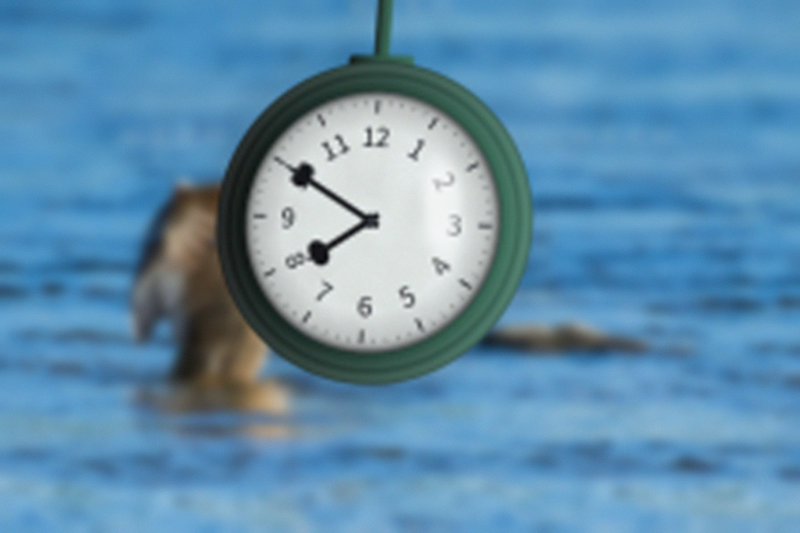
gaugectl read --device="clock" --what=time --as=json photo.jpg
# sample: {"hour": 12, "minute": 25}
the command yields {"hour": 7, "minute": 50}
